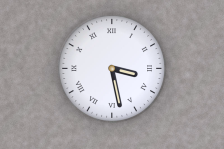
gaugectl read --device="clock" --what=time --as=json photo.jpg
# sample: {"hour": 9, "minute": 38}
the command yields {"hour": 3, "minute": 28}
